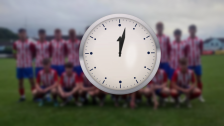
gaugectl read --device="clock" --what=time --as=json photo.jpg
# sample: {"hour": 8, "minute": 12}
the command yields {"hour": 12, "minute": 2}
